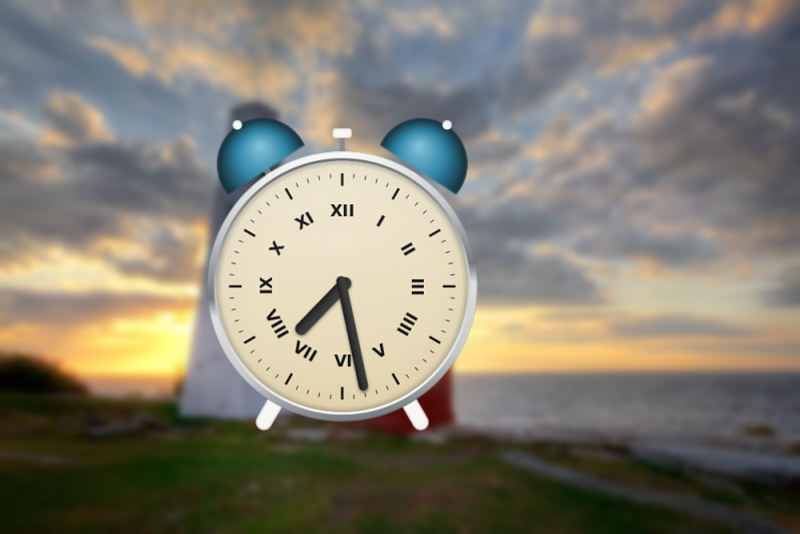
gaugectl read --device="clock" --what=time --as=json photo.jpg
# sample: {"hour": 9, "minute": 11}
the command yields {"hour": 7, "minute": 28}
